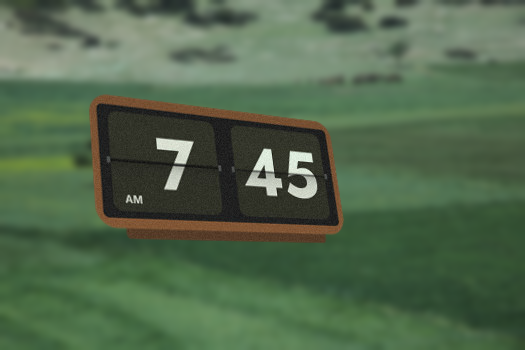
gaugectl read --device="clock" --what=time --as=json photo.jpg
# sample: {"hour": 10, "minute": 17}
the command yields {"hour": 7, "minute": 45}
